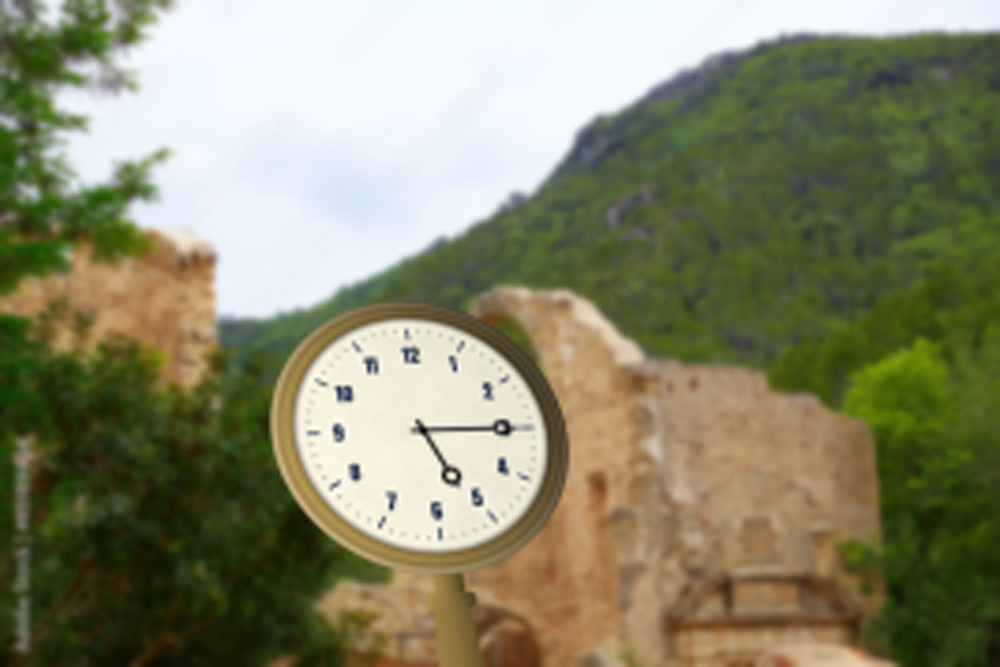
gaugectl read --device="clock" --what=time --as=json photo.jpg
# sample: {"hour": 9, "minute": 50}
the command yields {"hour": 5, "minute": 15}
